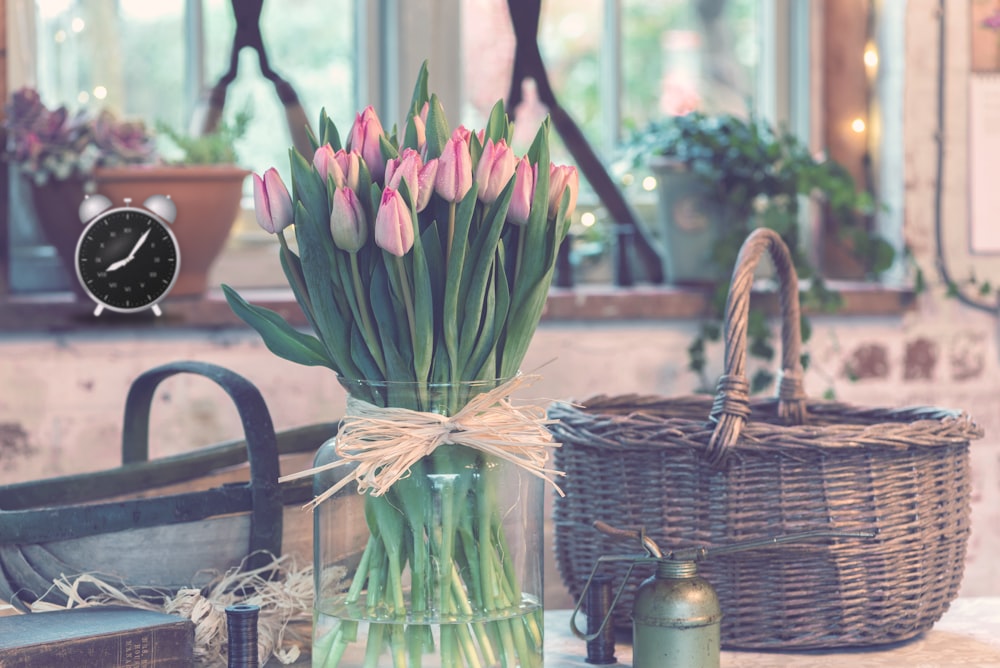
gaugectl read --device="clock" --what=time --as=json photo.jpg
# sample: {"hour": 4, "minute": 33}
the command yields {"hour": 8, "minute": 6}
